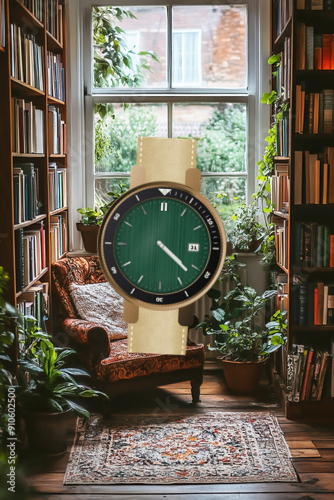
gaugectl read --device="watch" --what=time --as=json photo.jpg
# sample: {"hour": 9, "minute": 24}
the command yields {"hour": 4, "minute": 22}
